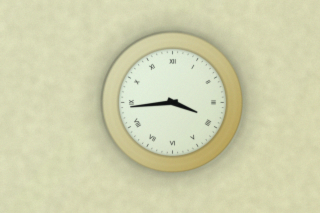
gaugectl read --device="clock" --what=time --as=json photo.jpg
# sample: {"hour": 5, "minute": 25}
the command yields {"hour": 3, "minute": 44}
